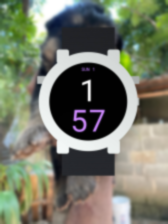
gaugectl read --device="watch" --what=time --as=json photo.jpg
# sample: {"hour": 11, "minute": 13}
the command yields {"hour": 1, "minute": 57}
